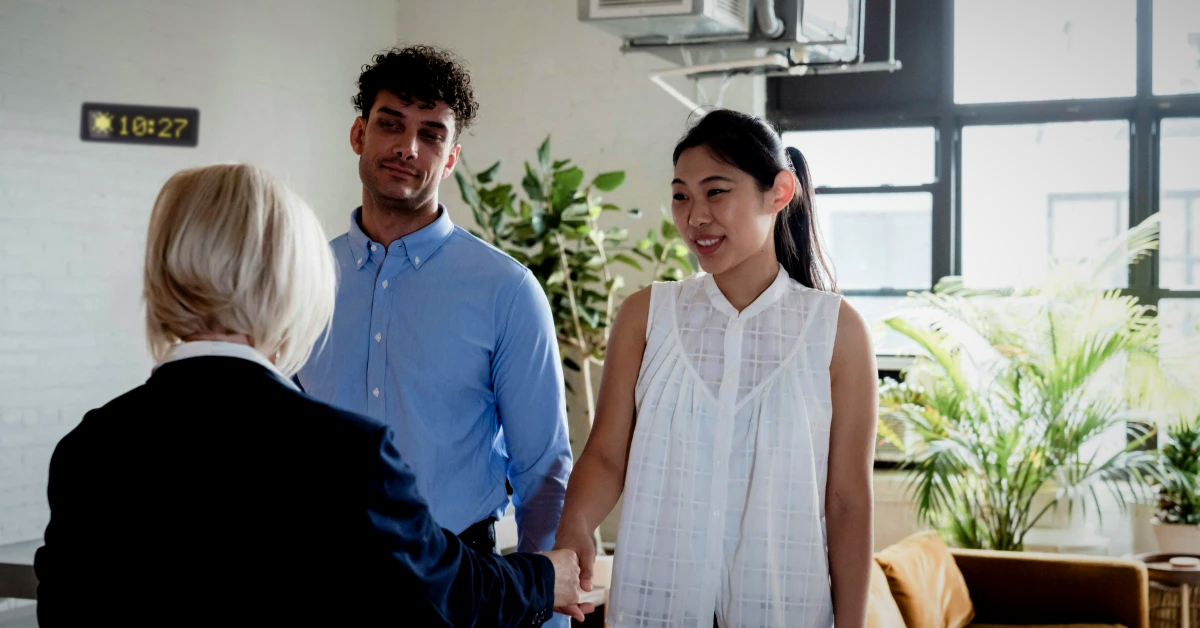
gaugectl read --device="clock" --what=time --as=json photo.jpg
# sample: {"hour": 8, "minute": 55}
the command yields {"hour": 10, "minute": 27}
